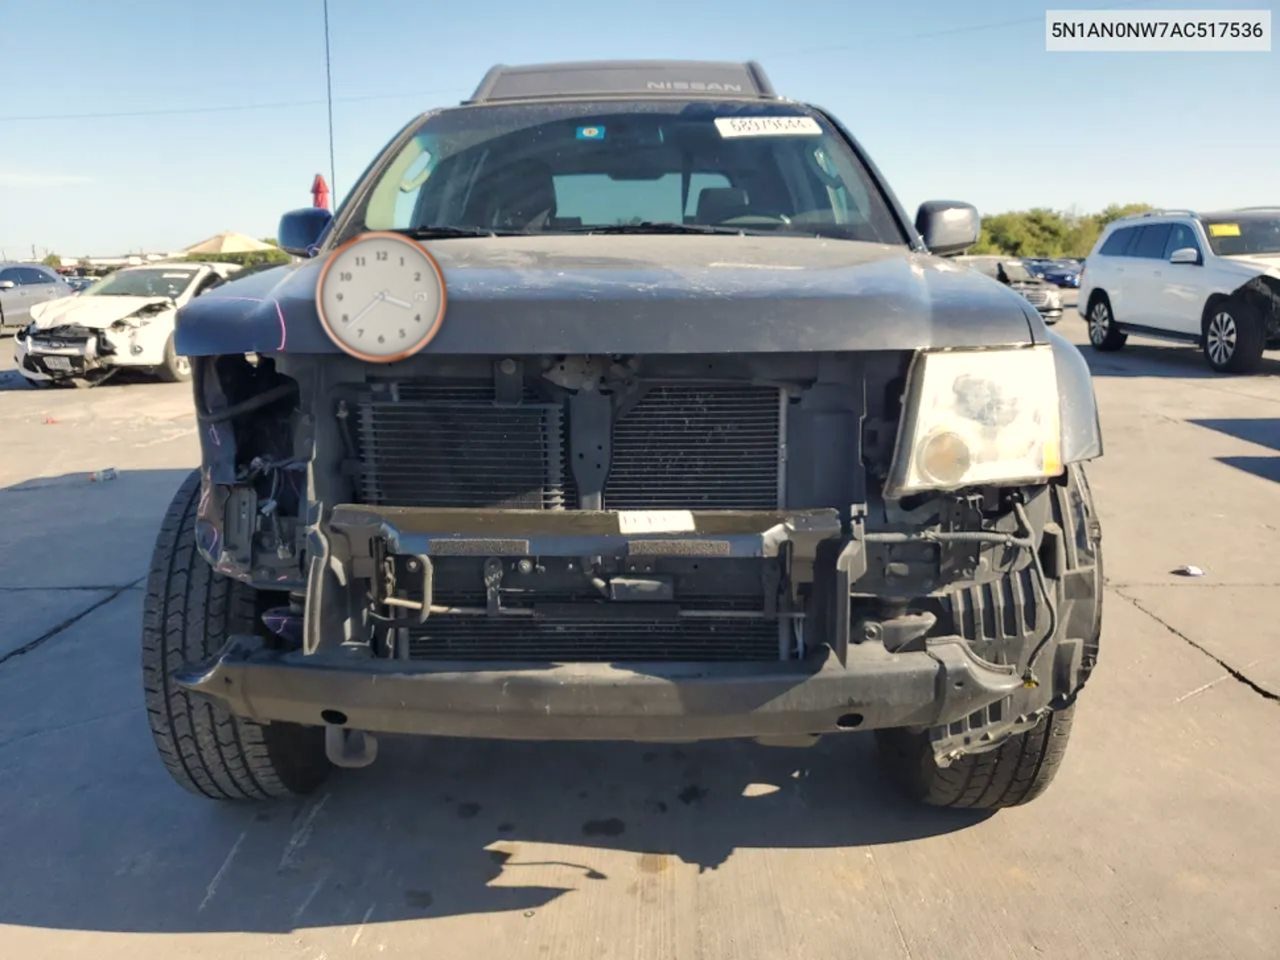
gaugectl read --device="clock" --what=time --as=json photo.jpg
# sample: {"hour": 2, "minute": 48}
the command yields {"hour": 3, "minute": 38}
